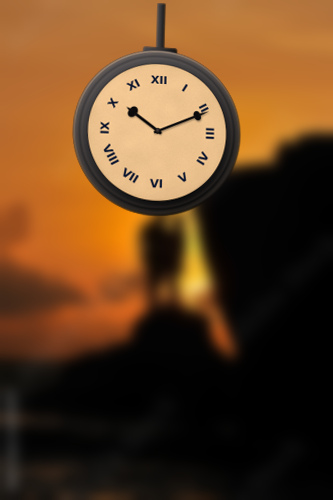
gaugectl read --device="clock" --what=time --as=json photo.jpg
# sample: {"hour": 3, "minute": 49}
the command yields {"hour": 10, "minute": 11}
